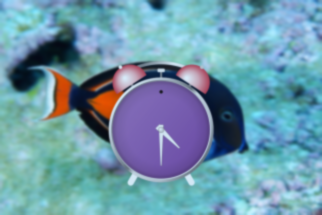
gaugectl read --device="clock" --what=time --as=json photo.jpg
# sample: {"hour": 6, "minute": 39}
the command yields {"hour": 4, "minute": 30}
